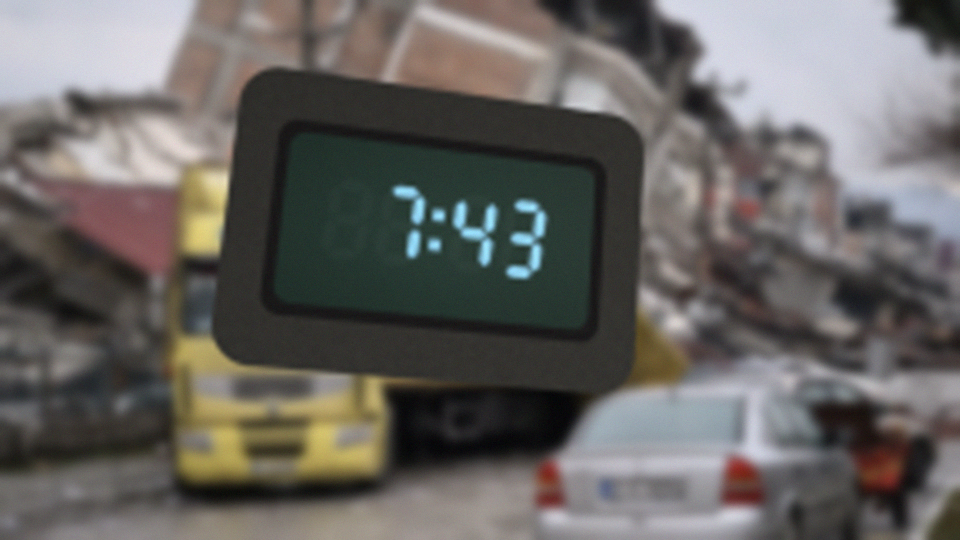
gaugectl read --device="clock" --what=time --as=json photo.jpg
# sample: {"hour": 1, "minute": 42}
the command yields {"hour": 7, "minute": 43}
